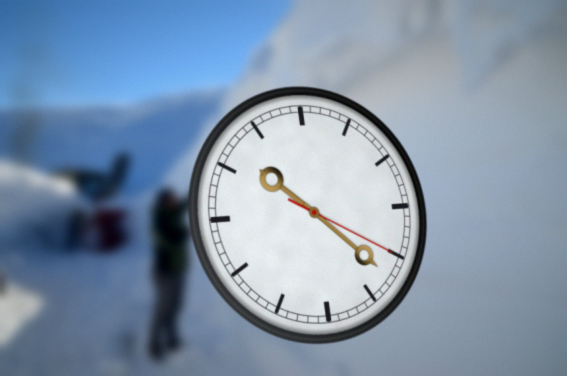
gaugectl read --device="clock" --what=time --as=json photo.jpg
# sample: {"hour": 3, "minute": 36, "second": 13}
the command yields {"hour": 10, "minute": 22, "second": 20}
